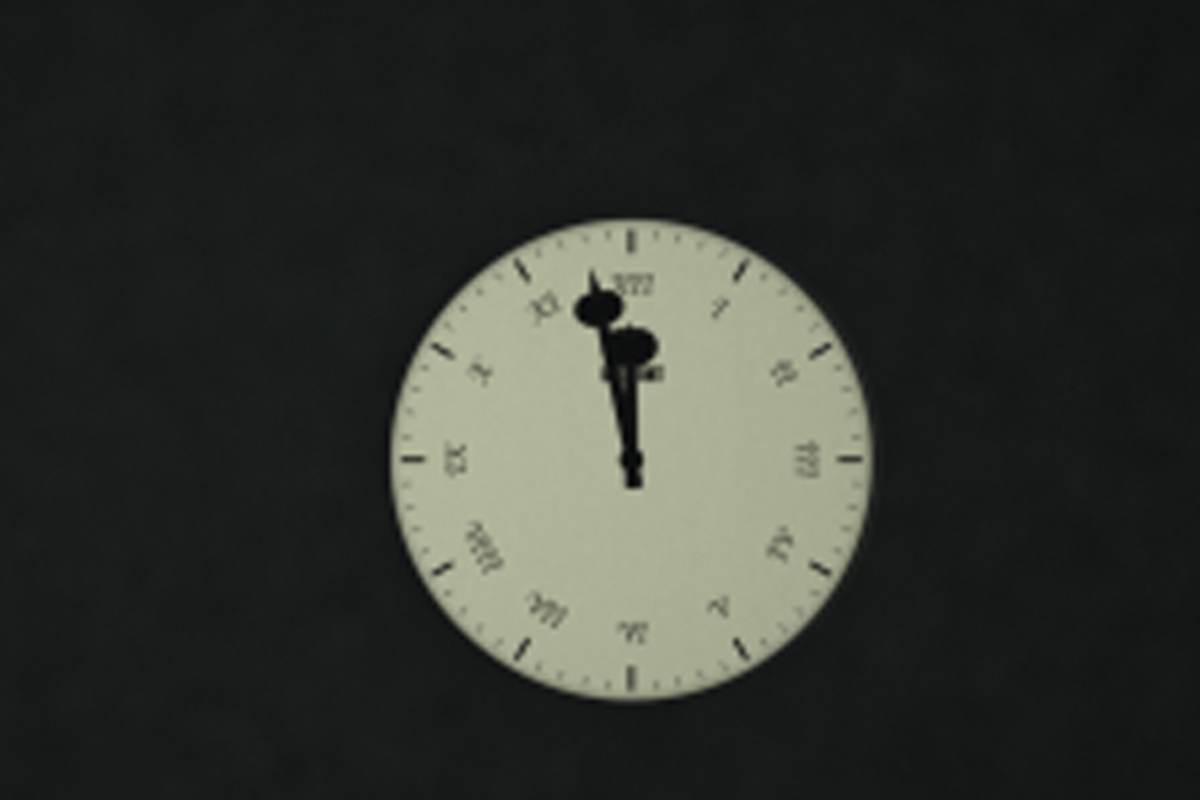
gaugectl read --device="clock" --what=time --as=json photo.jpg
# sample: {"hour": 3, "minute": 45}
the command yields {"hour": 11, "minute": 58}
